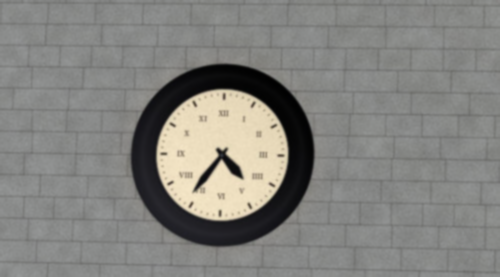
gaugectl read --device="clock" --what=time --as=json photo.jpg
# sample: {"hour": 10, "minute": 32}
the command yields {"hour": 4, "minute": 36}
